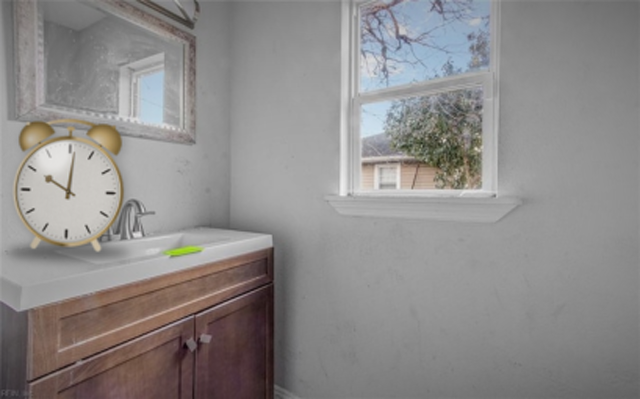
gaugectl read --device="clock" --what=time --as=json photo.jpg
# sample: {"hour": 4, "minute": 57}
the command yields {"hour": 10, "minute": 1}
